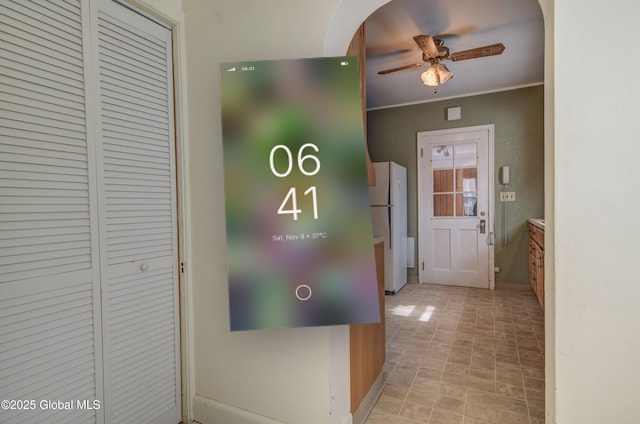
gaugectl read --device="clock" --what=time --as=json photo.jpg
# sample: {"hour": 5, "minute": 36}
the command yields {"hour": 6, "minute": 41}
